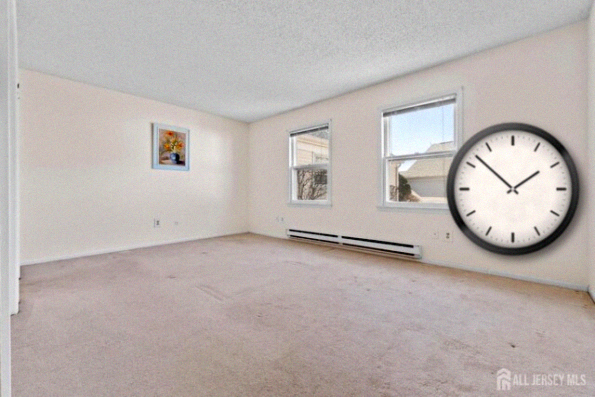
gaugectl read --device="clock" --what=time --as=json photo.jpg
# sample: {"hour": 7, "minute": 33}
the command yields {"hour": 1, "minute": 52}
